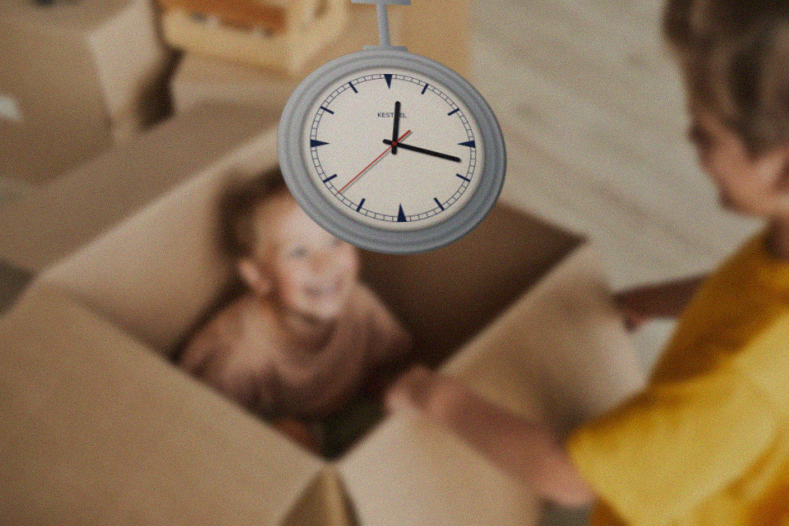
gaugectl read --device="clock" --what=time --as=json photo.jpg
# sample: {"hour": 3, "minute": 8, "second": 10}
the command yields {"hour": 12, "minute": 17, "second": 38}
